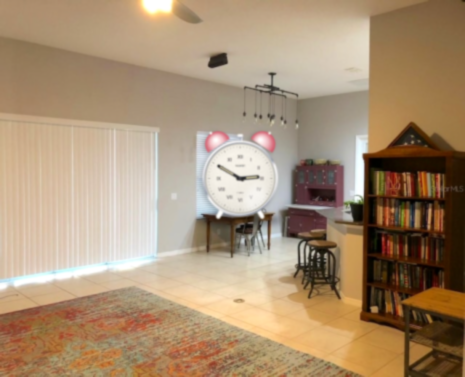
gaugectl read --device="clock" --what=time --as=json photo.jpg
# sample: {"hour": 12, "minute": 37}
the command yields {"hour": 2, "minute": 50}
